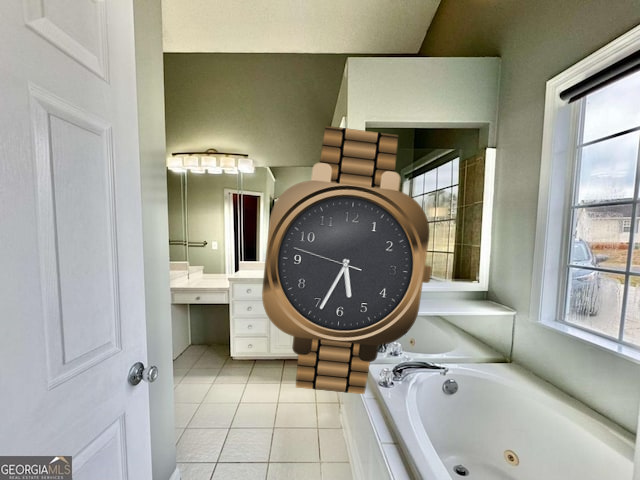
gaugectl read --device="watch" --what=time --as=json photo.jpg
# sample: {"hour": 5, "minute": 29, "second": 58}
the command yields {"hour": 5, "minute": 33, "second": 47}
